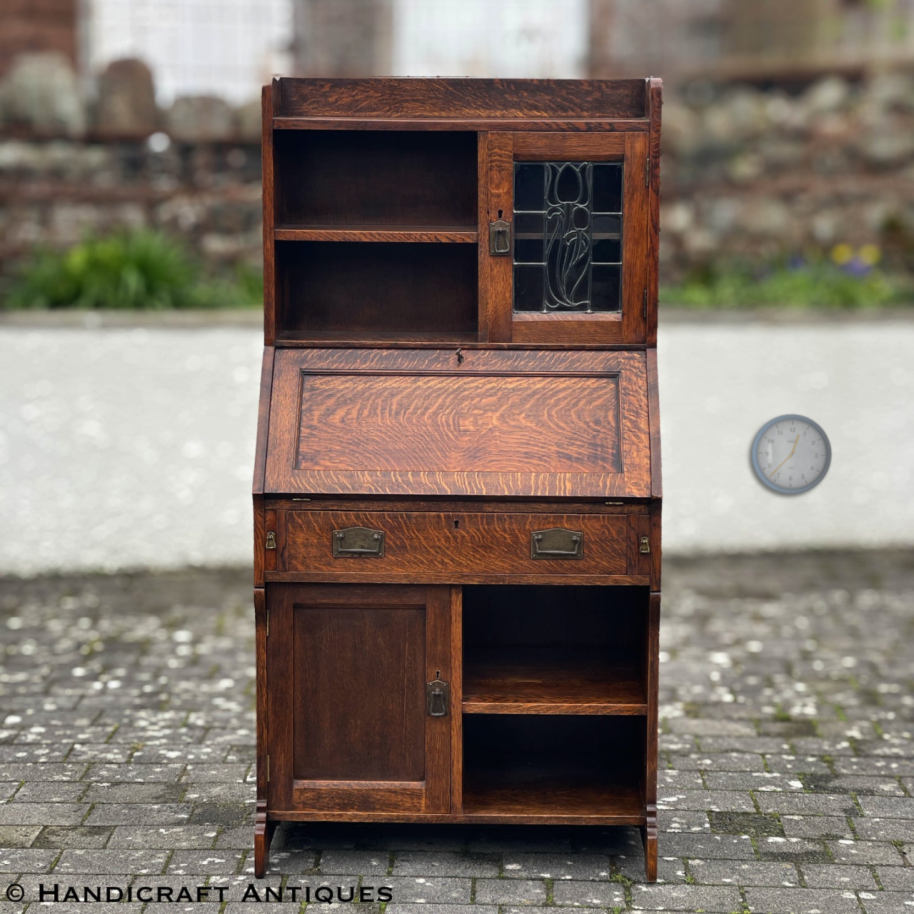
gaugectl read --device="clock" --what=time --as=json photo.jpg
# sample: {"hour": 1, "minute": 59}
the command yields {"hour": 12, "minute": 37}
